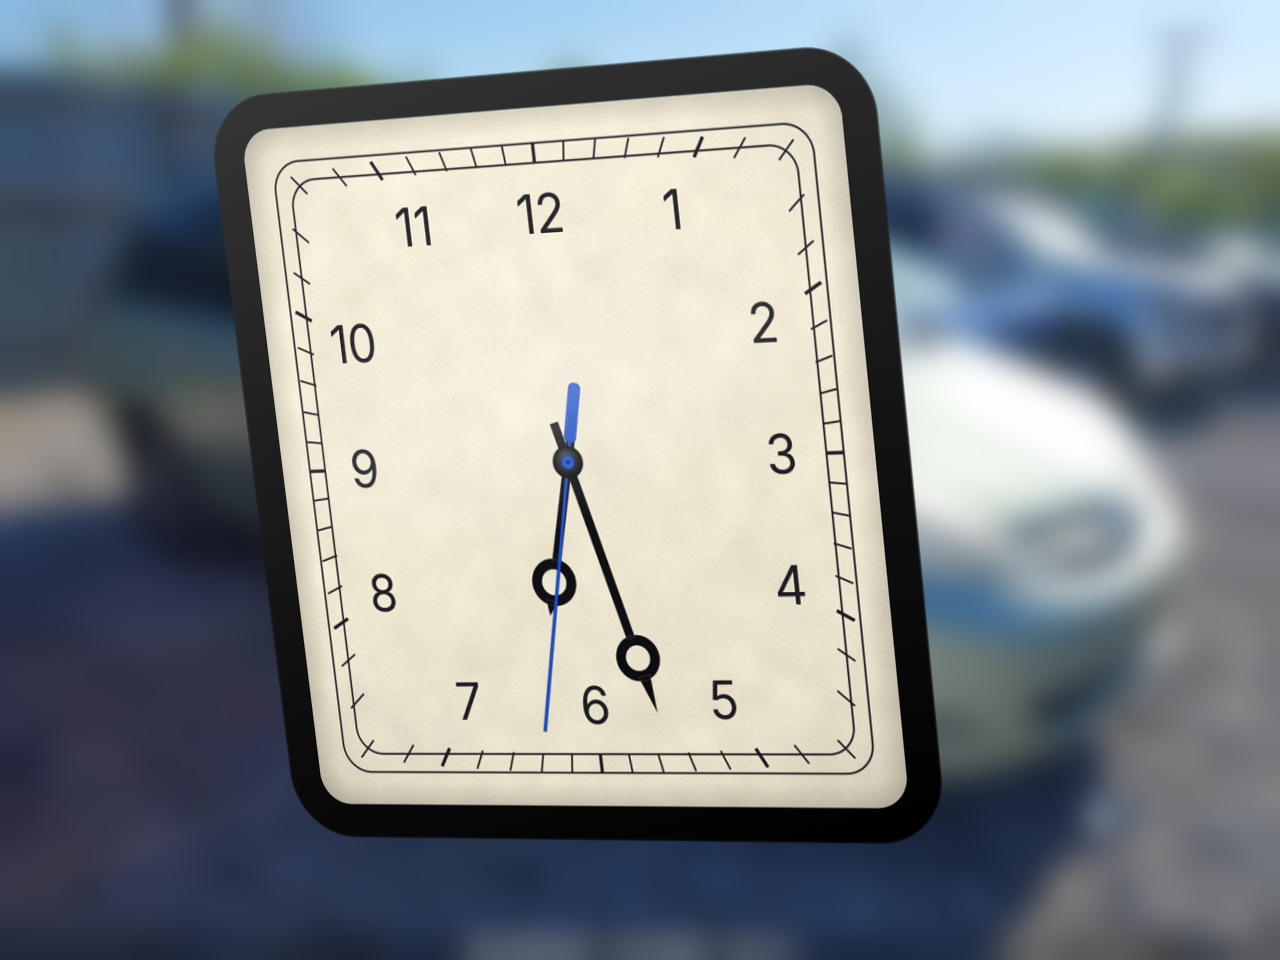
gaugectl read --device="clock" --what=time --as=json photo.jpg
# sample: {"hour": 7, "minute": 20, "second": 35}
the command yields {"hour": 6, "minute": 27, "second": 32}
